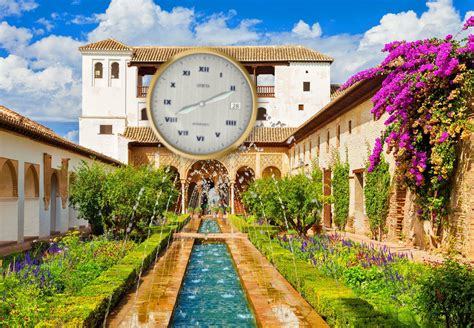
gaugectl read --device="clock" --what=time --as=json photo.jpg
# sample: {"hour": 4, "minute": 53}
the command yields {"hour": 8, "minute": 11}
